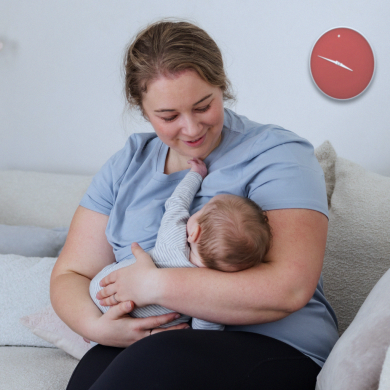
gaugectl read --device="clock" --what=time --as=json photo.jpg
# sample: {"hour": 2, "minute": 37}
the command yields {"hour": 3, "minute": 48}
